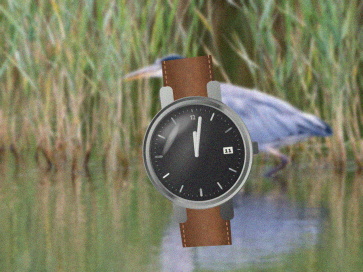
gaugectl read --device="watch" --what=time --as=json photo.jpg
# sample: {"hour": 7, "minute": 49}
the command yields {"hour": 12, "minute": 2}
